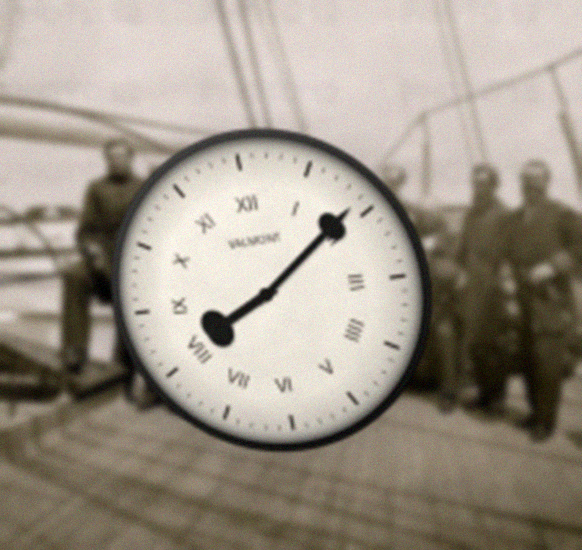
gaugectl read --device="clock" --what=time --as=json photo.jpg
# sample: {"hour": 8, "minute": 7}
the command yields {"hour": 8, "minute": 9}
